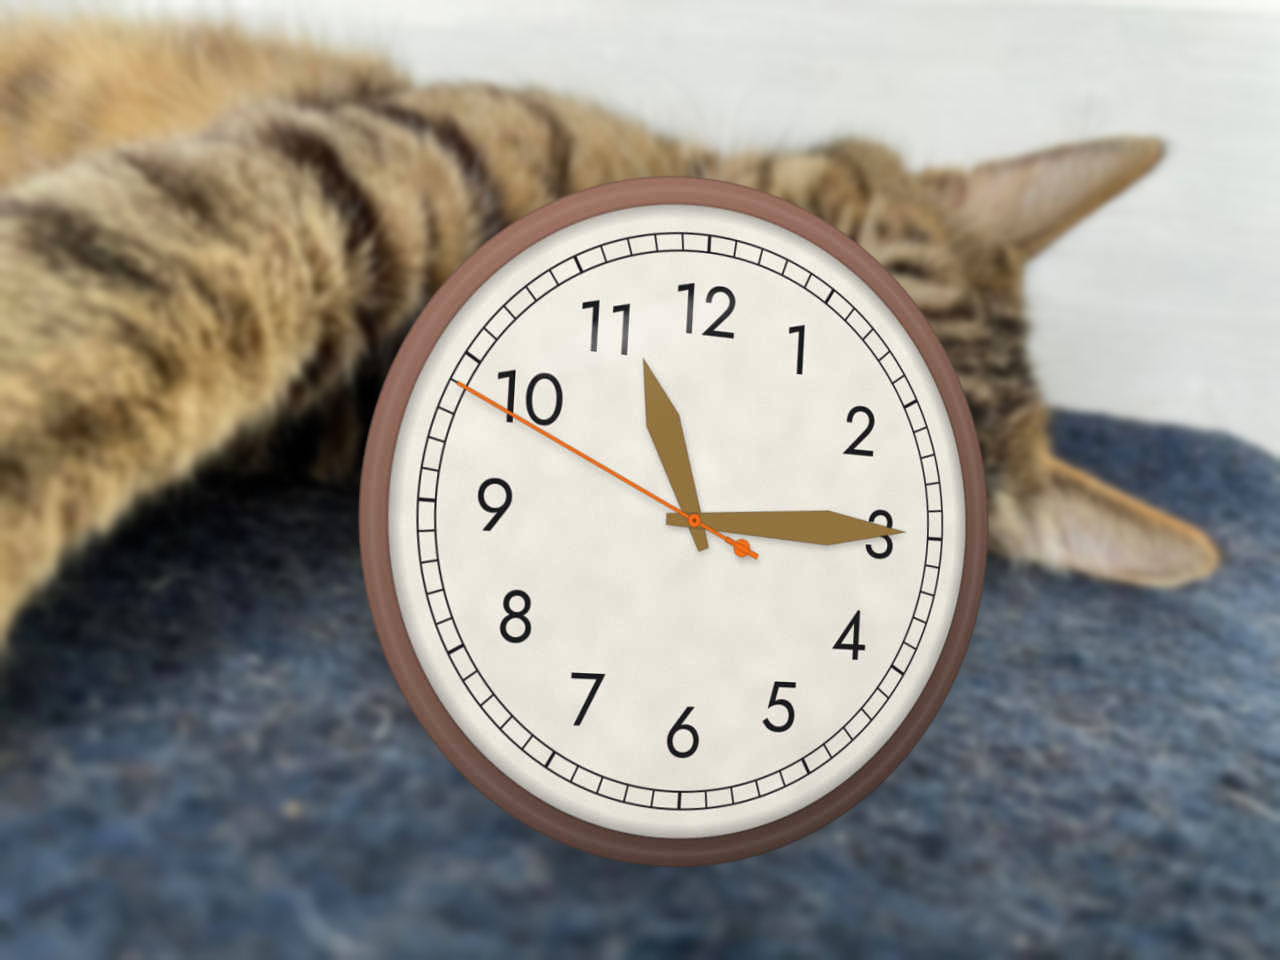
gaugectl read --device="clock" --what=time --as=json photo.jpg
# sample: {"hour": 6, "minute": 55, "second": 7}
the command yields {"hour": 11, "minute": 14, "second": 49}
